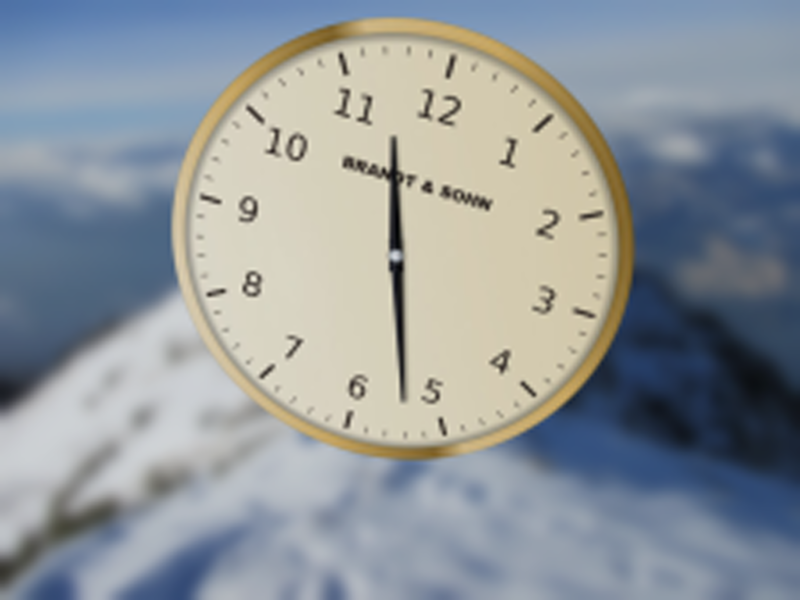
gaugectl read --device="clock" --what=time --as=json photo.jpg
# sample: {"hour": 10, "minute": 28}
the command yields {"hour": 11, "minute": 27}
